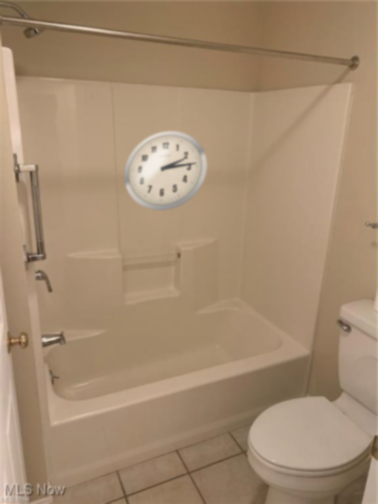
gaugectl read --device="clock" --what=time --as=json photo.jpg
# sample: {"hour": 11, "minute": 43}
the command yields {"hour": 2, "minute": 14}
